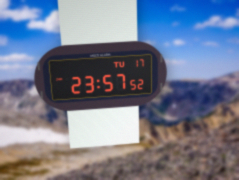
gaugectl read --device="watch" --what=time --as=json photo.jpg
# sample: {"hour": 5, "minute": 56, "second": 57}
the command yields {"hour": 23, "minute": 57, "second": 52}
